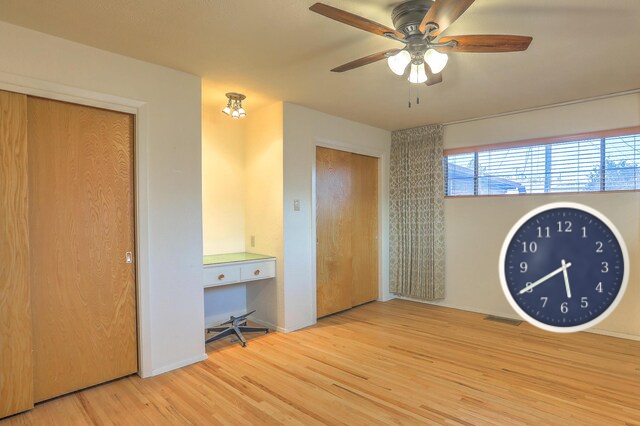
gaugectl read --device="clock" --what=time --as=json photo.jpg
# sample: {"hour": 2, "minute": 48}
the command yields {"hour": 5, "minute": 40}
